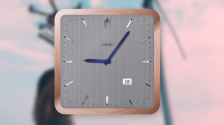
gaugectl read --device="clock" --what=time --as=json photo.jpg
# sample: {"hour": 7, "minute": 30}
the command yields {"hour": 9, "minute": 6}
